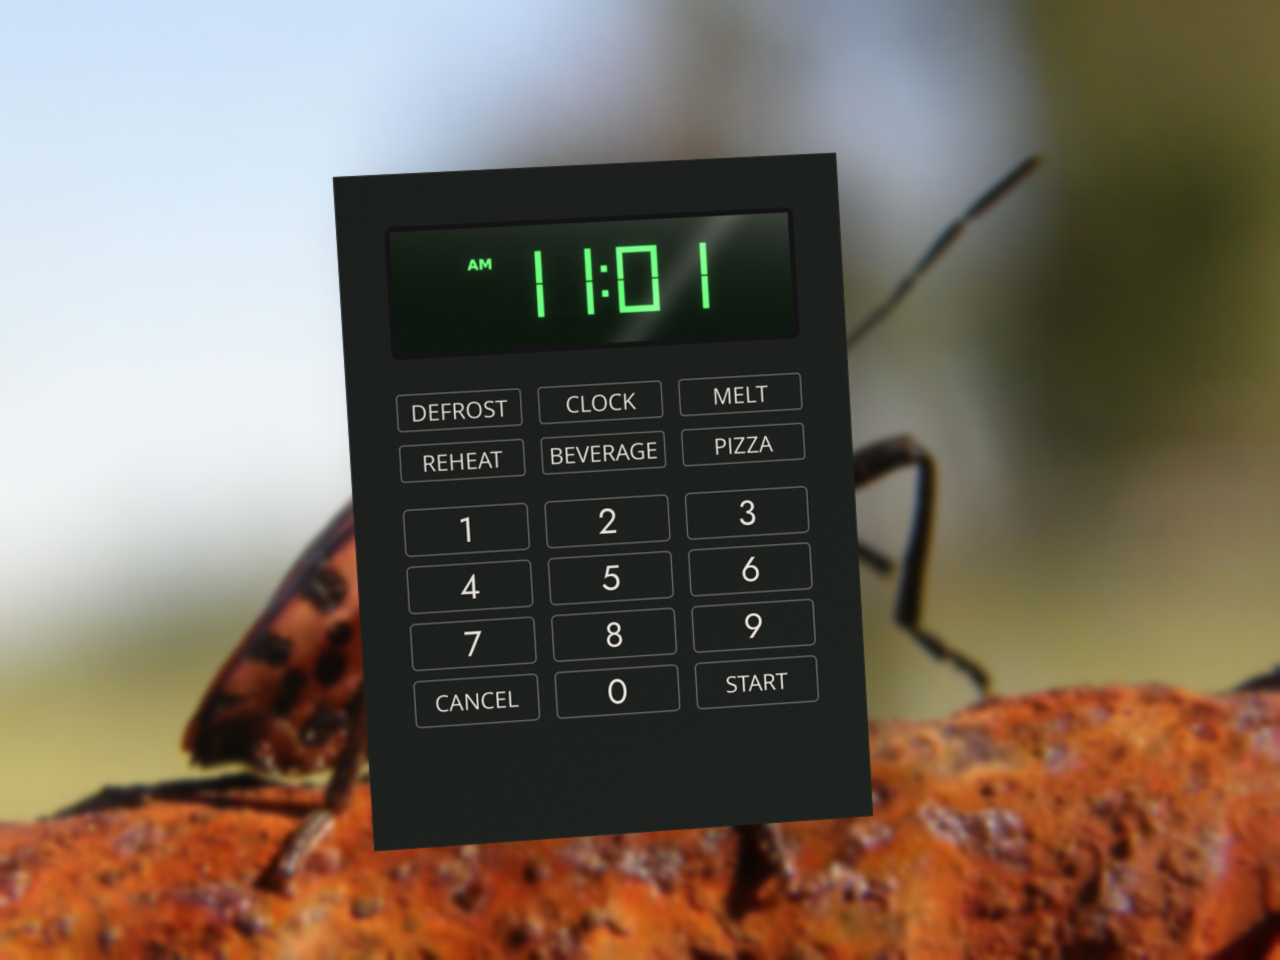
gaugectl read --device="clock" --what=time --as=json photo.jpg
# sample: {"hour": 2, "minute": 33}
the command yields {"hour": 11, "minute": 1}
